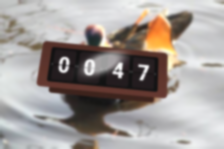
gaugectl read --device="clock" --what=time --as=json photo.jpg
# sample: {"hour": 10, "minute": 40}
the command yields {"hour": 0, "minute": 47}
